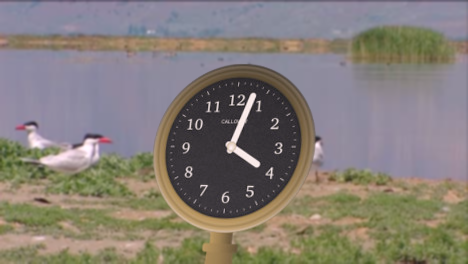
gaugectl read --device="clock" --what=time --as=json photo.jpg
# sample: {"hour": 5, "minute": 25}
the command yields {"hour": 4, "minute": 3}
